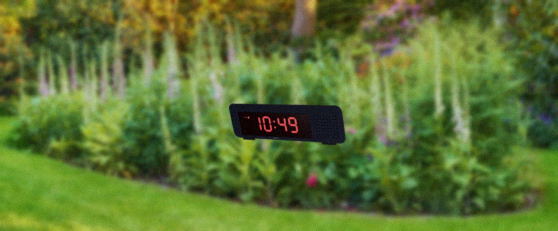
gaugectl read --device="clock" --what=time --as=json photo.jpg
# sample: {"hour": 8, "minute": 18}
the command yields {"hour": 10, "minute": 49}
